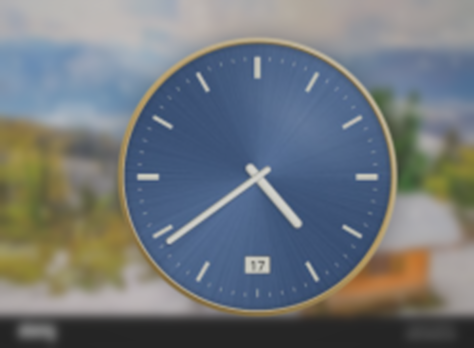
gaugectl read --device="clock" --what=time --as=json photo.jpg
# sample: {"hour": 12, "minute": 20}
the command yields {"hour": 4, "minute": 39}
